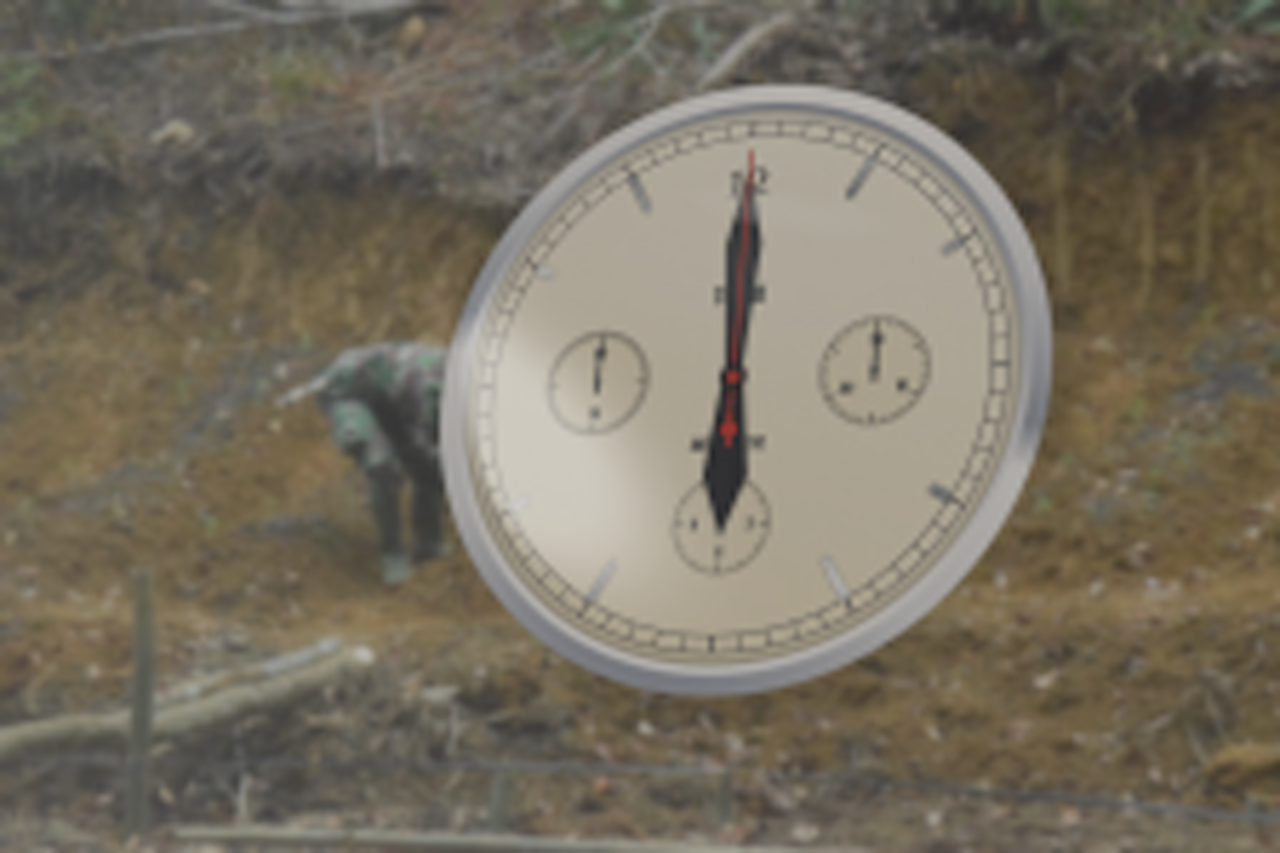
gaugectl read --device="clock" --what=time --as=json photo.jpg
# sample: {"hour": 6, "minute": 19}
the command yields {"hour": 6, "minute": 0}
